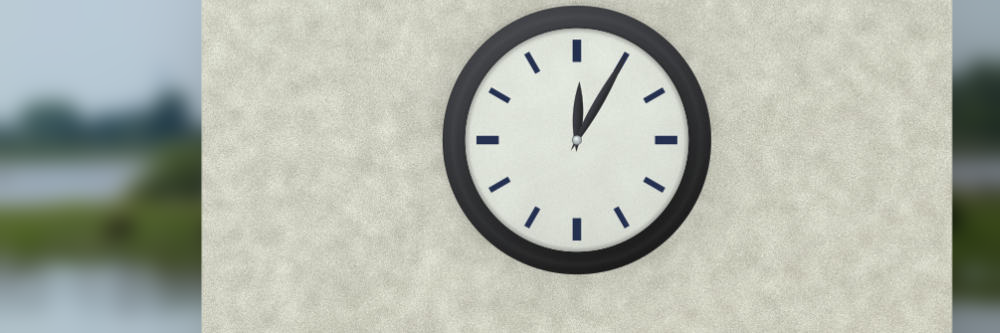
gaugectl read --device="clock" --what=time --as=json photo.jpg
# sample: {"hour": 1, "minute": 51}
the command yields {"hour": 12, "minute": 5}
